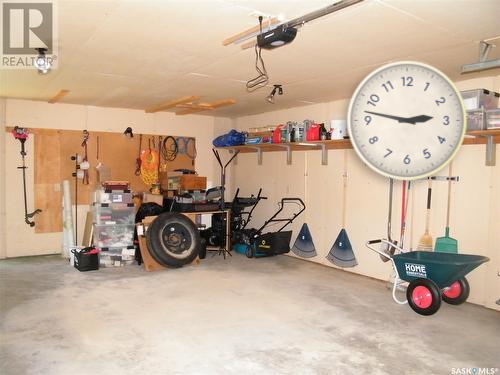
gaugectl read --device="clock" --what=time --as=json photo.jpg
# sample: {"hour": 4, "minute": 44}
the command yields {"hour": 2, "minute": 47}
